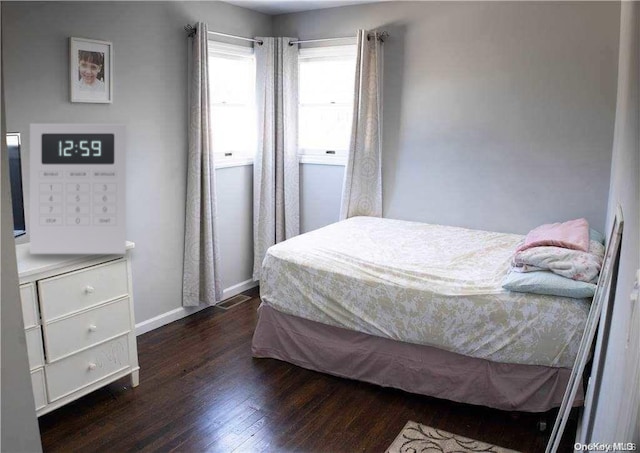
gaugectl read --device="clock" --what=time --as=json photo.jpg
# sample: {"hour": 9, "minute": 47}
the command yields {"hour": 12, "minute": 59}
